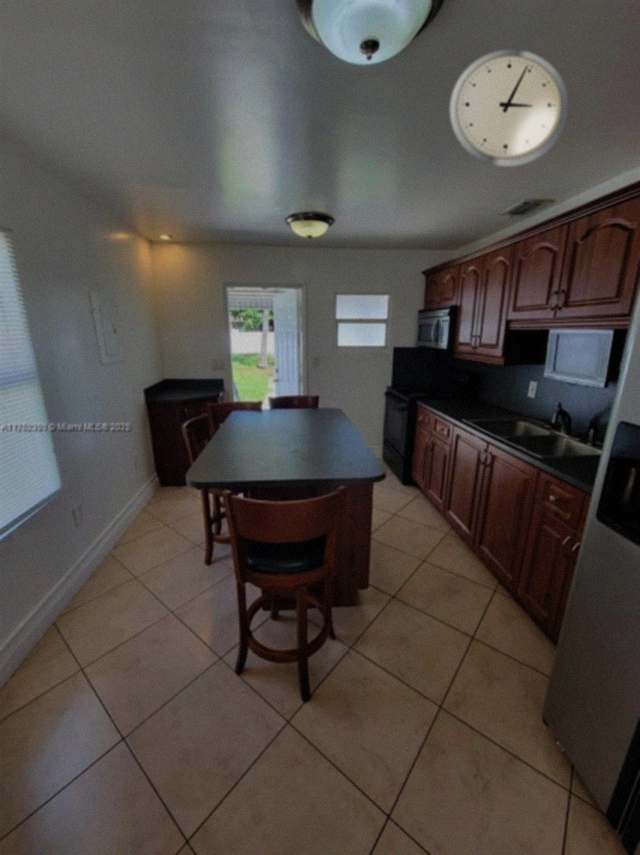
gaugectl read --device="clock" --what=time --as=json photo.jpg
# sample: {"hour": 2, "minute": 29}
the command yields {"hour": 3, "minute": 4}
